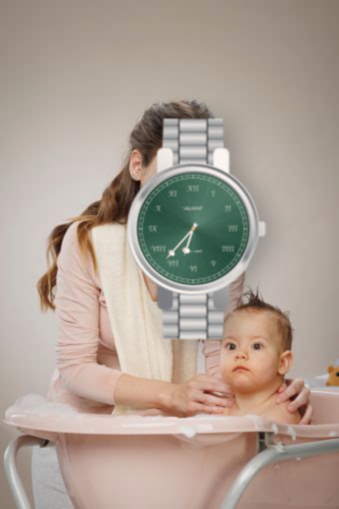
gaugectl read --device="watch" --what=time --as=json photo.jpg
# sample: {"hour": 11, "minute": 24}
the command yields {"hour": 6, "minute": 37}
